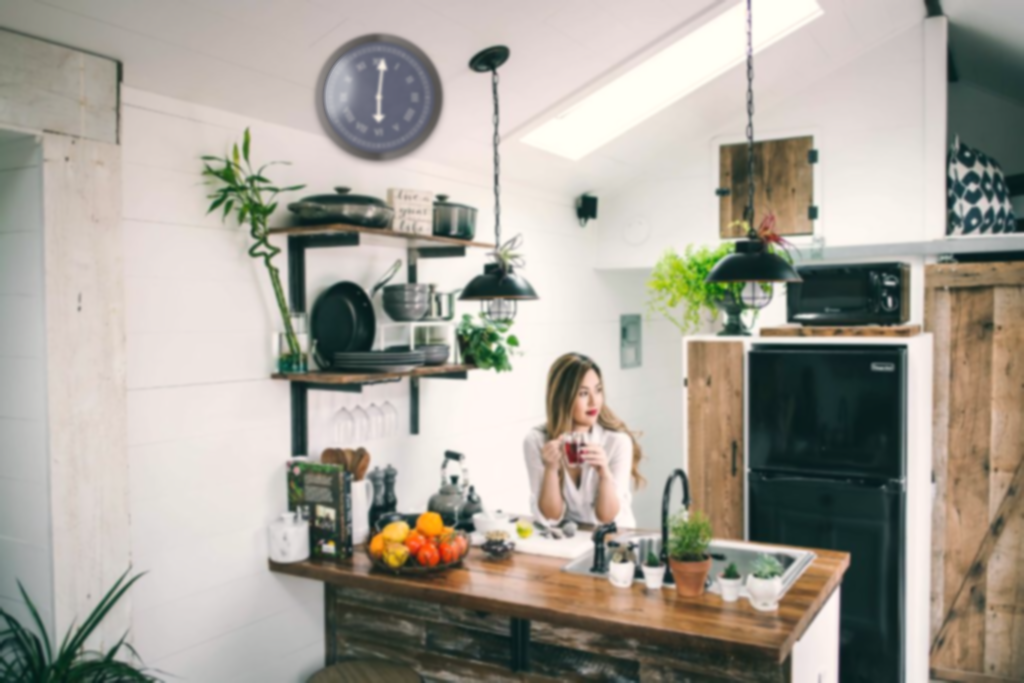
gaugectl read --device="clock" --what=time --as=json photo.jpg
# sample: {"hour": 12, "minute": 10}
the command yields {"hour": 6, "minute": 1}
